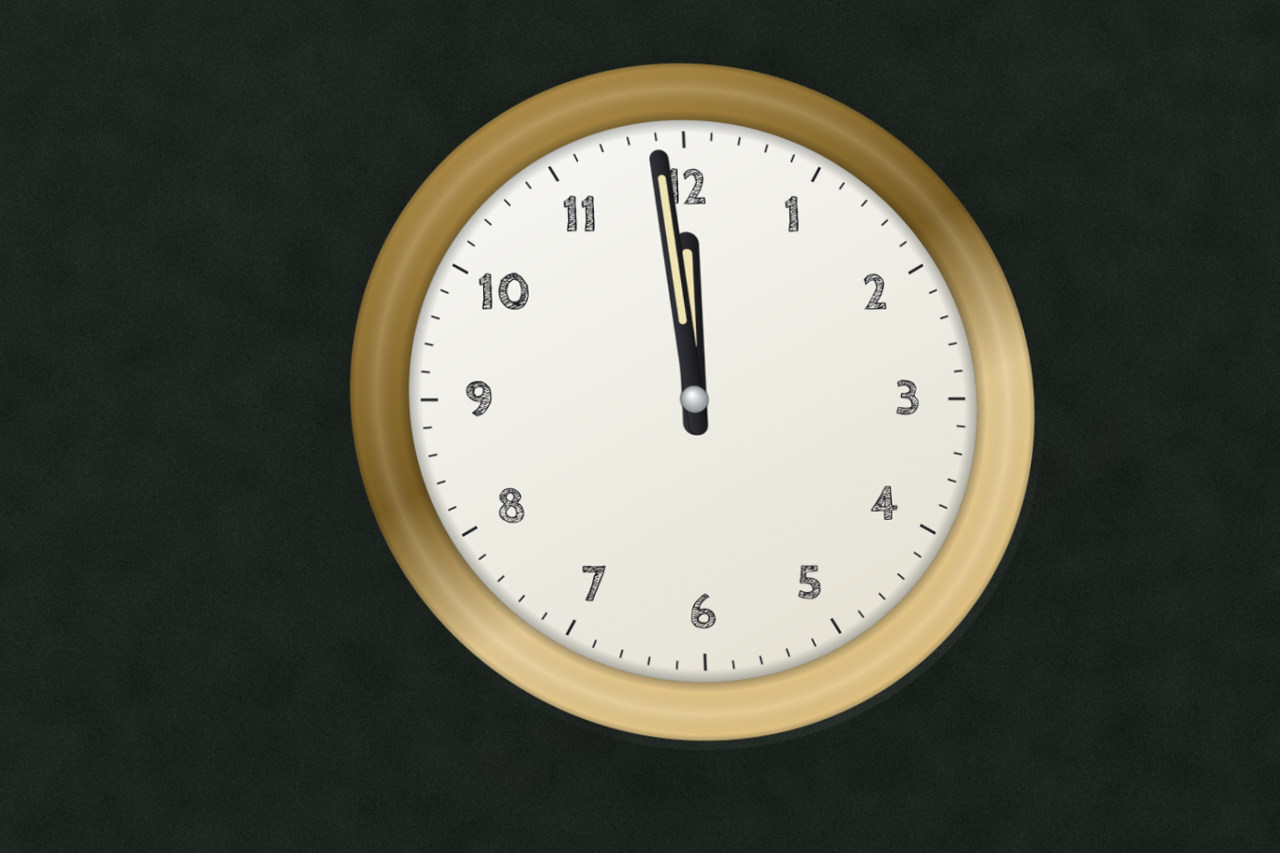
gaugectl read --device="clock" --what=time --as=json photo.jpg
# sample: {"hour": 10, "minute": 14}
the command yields {"hour": 11, "minute": 59}
